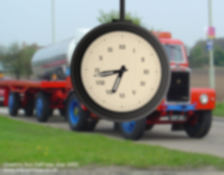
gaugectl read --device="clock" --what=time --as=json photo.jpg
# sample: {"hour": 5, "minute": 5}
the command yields {"hour": 6, "minute": 43}
